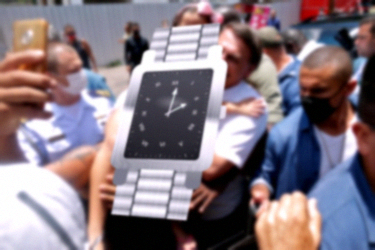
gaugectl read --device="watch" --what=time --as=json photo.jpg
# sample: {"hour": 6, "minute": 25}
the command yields {"hour": 2, "minute": 1}
